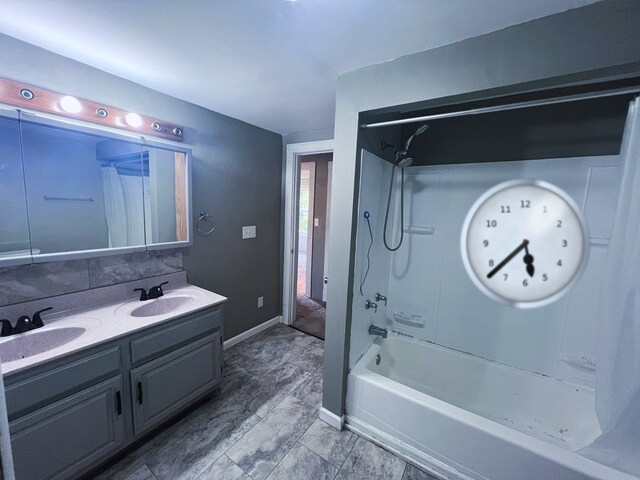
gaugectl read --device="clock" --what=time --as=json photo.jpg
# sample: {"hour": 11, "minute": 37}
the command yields {"hour": 5, "minute": 38}
